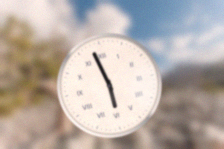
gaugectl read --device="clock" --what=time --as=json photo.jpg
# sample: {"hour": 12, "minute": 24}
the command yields {"hour": 5, "minute": 58}
